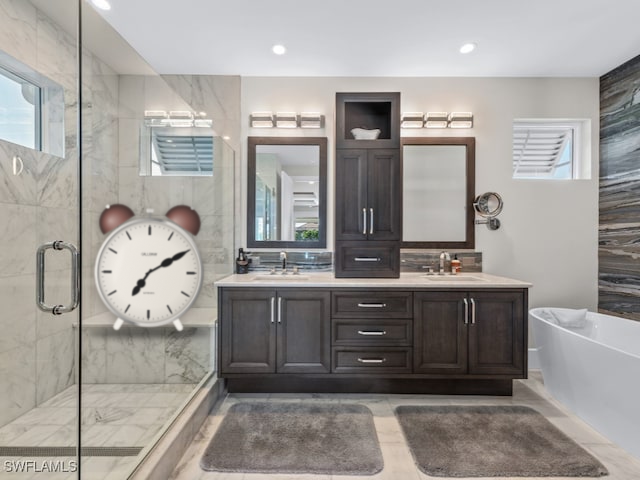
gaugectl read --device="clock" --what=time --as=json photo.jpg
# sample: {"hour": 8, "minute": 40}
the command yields {"hour": 7, "minute": 10}
